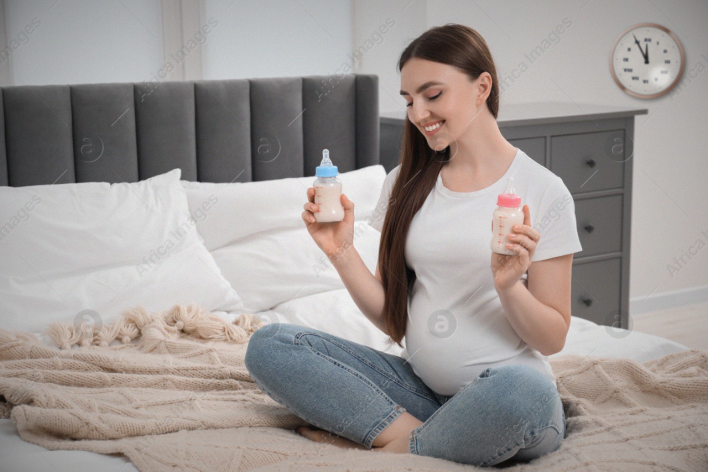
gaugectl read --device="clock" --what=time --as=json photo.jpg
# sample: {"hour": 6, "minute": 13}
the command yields {"hour": 11, "minute": 55}
